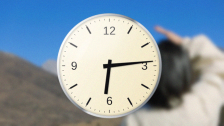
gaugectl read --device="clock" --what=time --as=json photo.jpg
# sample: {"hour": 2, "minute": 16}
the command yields {"hour": 6, "minute": 14}
